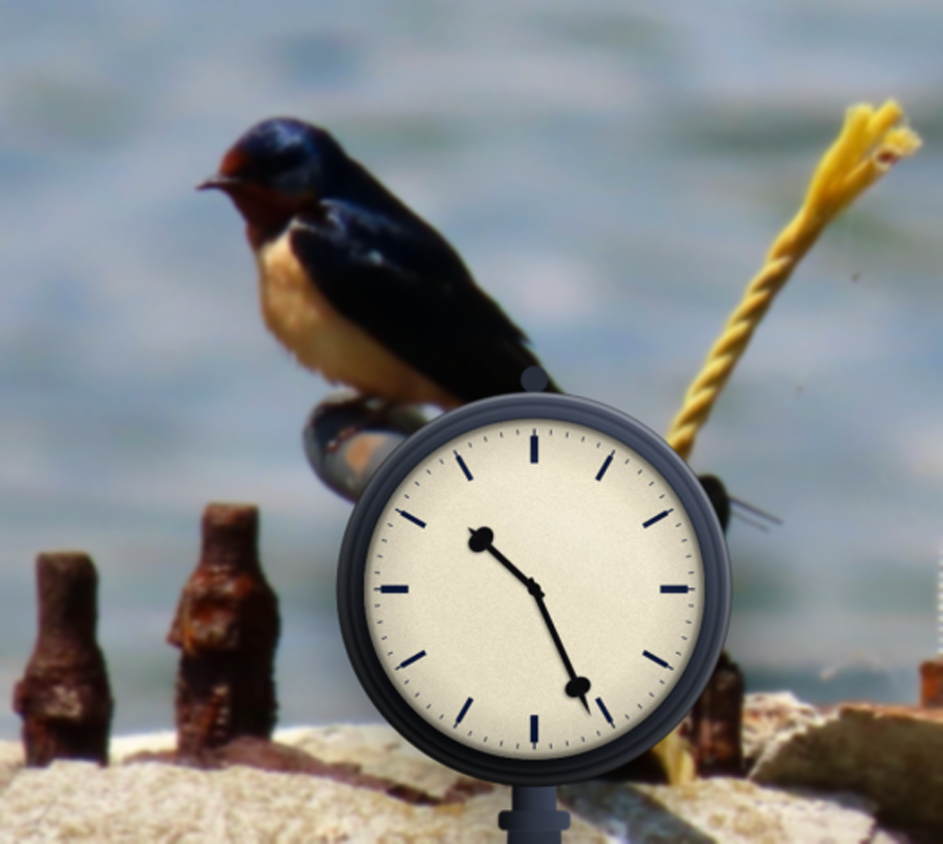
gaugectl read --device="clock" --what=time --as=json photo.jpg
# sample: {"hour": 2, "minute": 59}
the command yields {"hour": 10, "minute": 26}
